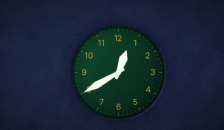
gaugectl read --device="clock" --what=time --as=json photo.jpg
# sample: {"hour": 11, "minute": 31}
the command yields {"hour": 12, "minute": 40}
